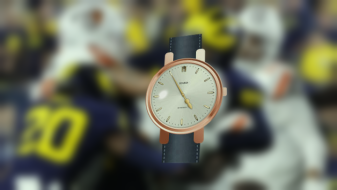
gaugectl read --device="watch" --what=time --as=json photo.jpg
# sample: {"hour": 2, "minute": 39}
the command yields {"hour": 4, "minute": 55}
